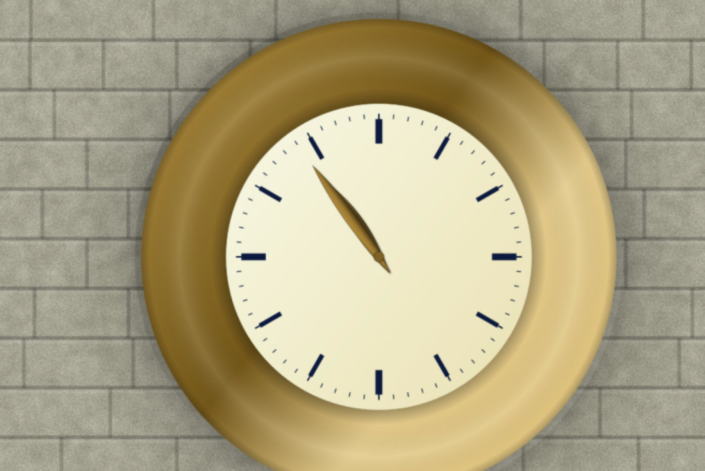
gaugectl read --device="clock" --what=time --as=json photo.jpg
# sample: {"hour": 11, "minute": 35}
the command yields {"hour": 10, "minute": 54}
